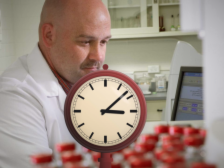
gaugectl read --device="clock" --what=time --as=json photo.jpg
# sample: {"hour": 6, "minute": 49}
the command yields {"hour": 3, "minute": 8}
